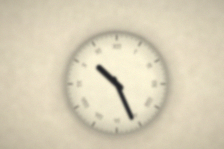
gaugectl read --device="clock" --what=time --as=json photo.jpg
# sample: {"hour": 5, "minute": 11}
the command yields {"hour": 10, "minute": 26}
